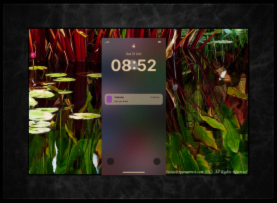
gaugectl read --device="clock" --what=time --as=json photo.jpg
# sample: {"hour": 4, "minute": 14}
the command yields {"hour": 8, "minute": 52}
